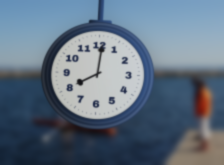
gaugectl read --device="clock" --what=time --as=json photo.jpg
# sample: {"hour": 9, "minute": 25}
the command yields {"hour": 8, "minute": 1}
